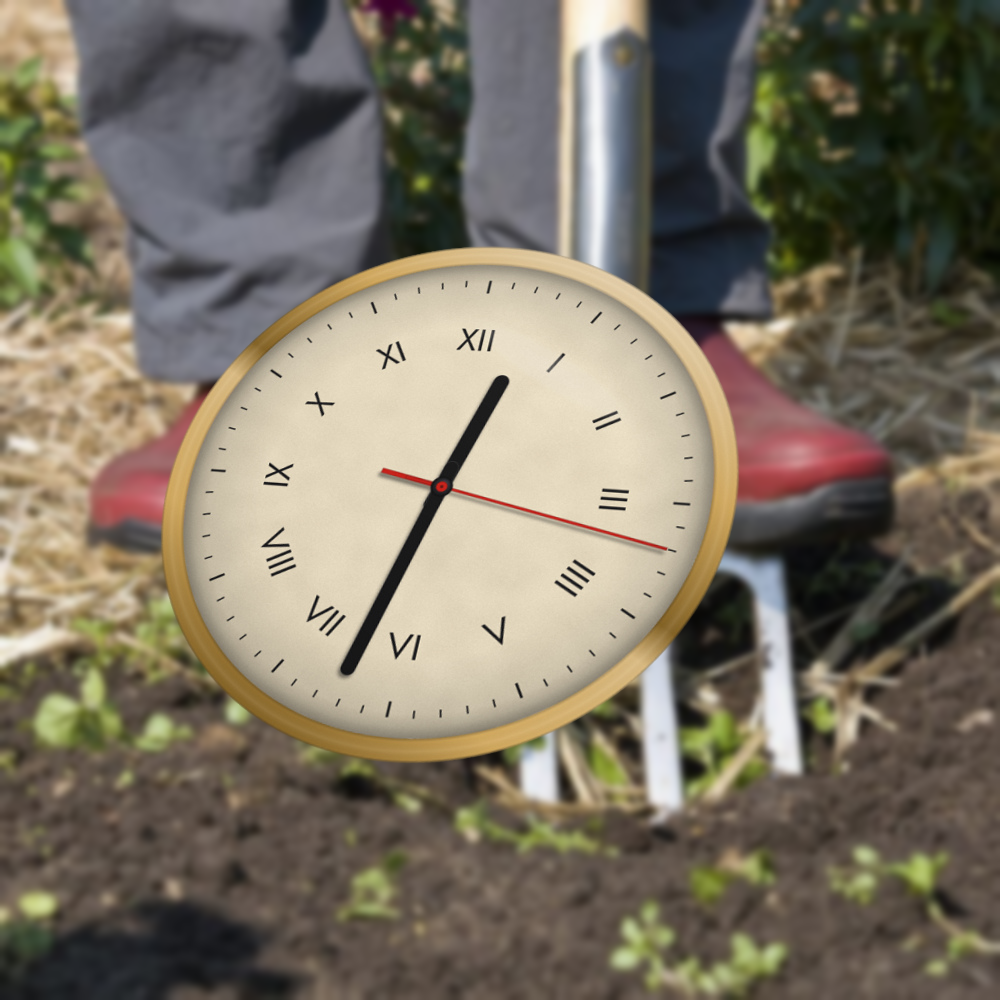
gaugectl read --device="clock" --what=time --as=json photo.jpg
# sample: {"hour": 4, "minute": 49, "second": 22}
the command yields {"hour": 12, "minute": 32, "second": 17}
